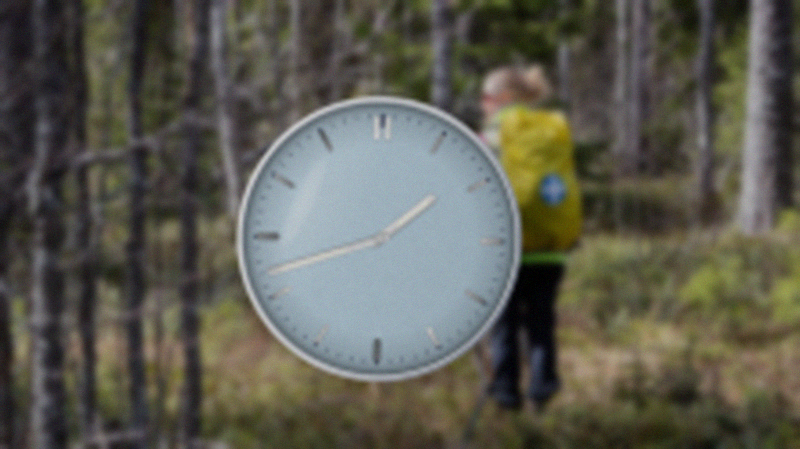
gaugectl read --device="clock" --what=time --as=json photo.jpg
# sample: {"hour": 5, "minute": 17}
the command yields {"hour": 1, "minute": 42}
